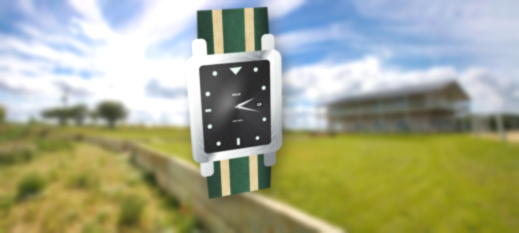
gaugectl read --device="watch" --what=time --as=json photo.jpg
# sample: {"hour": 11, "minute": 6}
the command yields {"hour": 2, "minute": 18}
